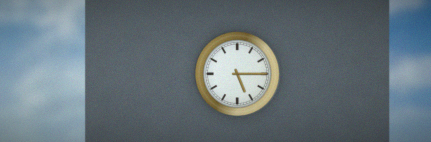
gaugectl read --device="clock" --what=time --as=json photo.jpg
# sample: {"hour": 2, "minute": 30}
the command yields {"hour": 5, "minute": 15}
